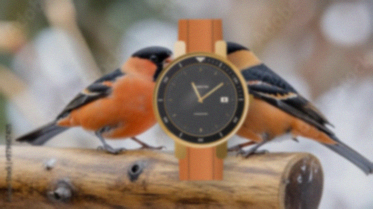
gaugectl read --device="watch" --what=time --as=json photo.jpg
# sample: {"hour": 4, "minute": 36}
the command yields {"hour": 11, "minute": 9}
